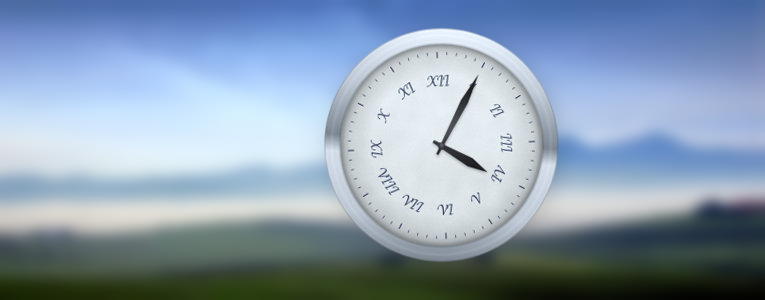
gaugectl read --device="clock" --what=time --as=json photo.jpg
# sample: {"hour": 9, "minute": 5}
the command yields {"hour": 4, "minute": 5}
